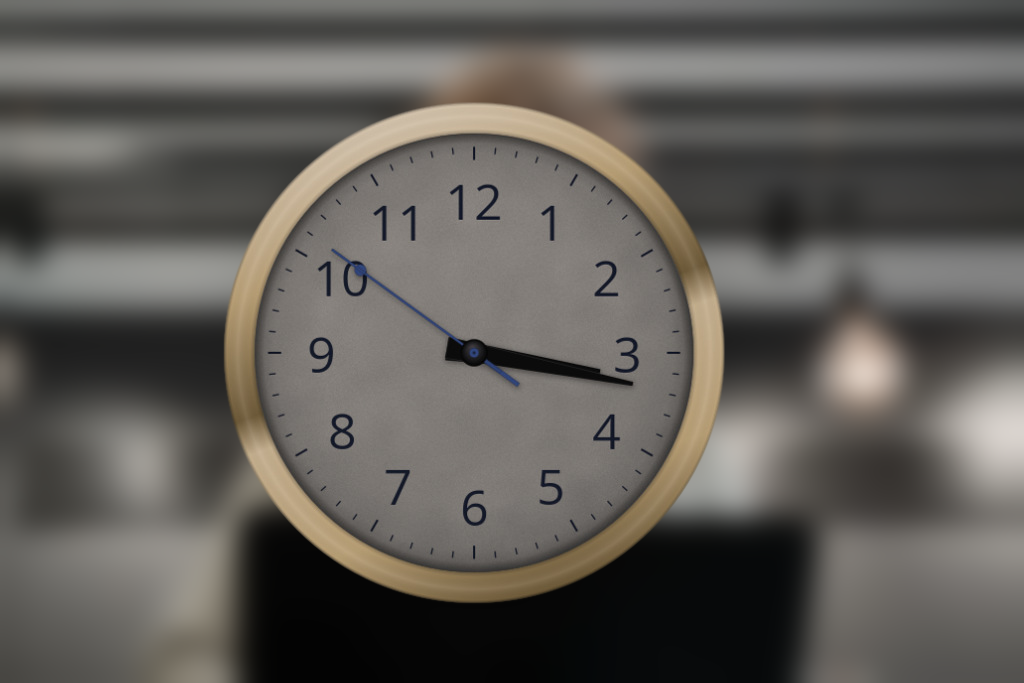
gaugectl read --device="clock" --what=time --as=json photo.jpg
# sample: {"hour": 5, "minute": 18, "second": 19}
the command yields {"hour": 3, "minute": 16, "second": 51}
